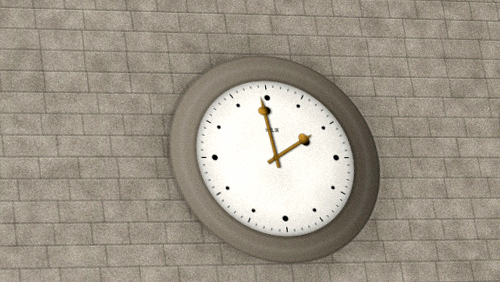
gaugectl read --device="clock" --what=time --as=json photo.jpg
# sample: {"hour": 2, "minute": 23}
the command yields {"hour": 1, "minute": 59}
